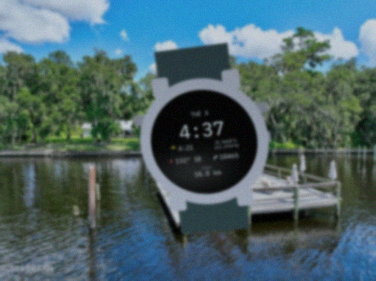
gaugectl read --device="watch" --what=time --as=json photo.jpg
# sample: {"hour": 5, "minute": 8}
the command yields {"hour": 4, "minute": 37}
